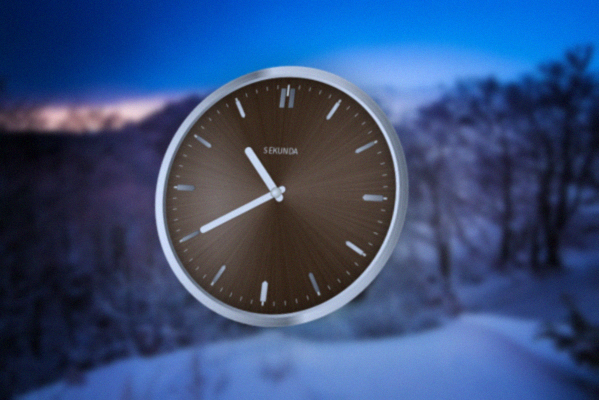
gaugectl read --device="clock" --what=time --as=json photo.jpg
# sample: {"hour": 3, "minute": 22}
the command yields {"hour": 10, "minute": 40}
